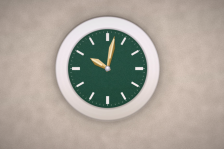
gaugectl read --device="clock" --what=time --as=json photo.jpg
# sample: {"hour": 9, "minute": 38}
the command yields {"hour": 10, "minute": 2}
